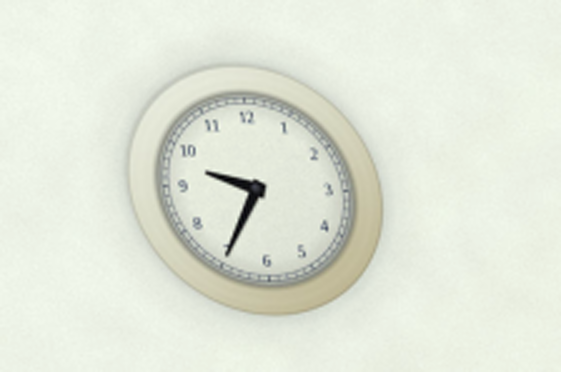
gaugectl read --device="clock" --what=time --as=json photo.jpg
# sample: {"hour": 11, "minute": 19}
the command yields {"hour": 9, "minute": 35}
